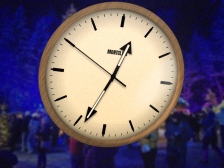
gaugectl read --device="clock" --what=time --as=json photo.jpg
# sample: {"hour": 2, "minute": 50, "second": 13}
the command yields {"hour": 12, "minute": 33, "second": 50}
